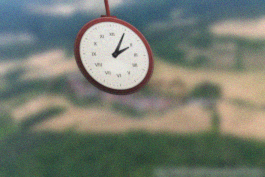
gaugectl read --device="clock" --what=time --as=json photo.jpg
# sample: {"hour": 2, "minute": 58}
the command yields {"hour": 2, "minute": 5}
